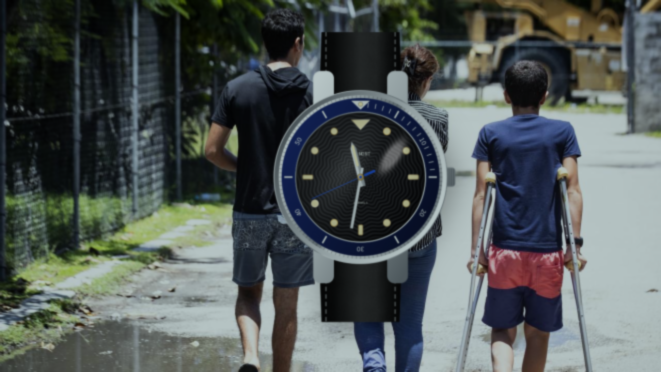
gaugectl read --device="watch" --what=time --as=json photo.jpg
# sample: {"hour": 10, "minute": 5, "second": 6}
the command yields {"hour": 11, "minute": 31, "second": 41}
